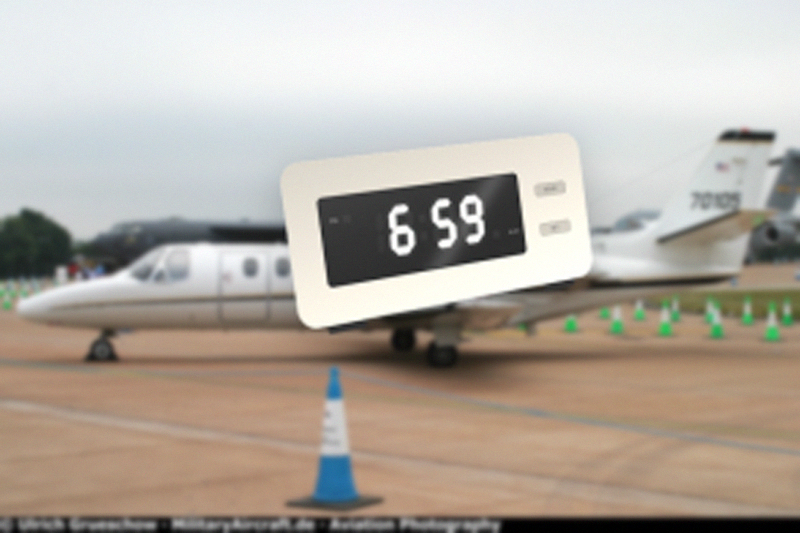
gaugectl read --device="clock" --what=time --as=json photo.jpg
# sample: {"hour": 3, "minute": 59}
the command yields {"hour": 6, "minute": 59}
